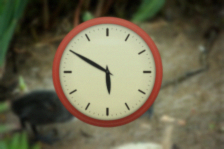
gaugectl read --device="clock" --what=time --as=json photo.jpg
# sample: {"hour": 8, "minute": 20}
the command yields {"hour": 5, "minute": 50}
